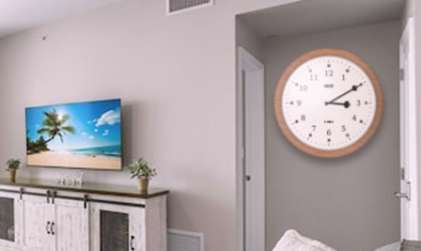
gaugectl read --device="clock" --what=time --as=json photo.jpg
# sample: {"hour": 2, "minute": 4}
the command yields {"hour": 3, "minute": 10}
